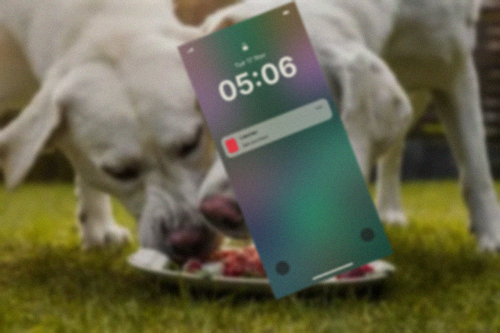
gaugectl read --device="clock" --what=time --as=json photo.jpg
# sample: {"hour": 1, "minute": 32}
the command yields {"hour": 5, "minute": 6}
